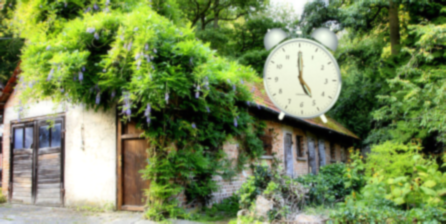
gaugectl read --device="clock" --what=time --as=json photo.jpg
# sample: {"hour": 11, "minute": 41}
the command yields {"hour": 5, "minute": 0}
